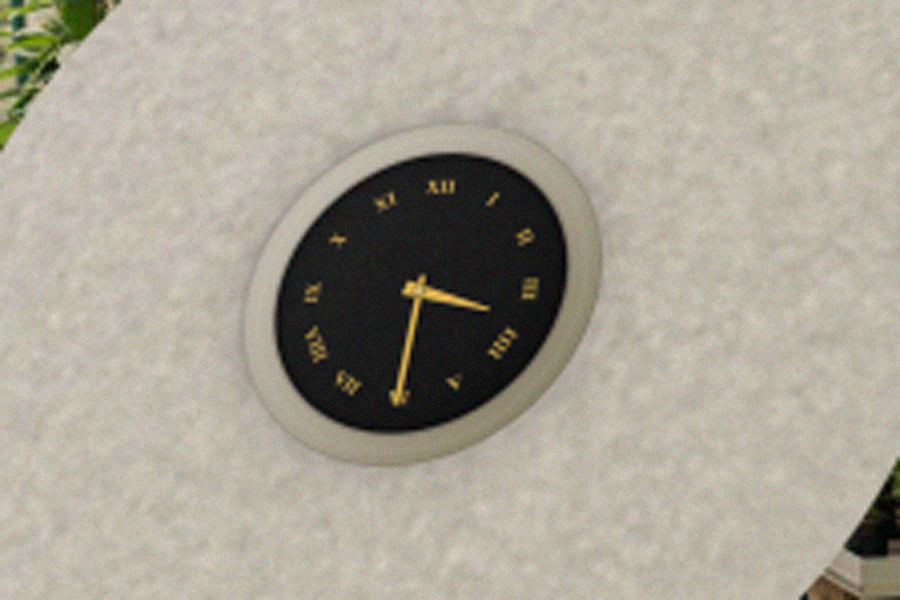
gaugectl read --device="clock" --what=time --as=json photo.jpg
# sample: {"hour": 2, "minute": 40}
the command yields {"hour": 3, "minute": 30}
